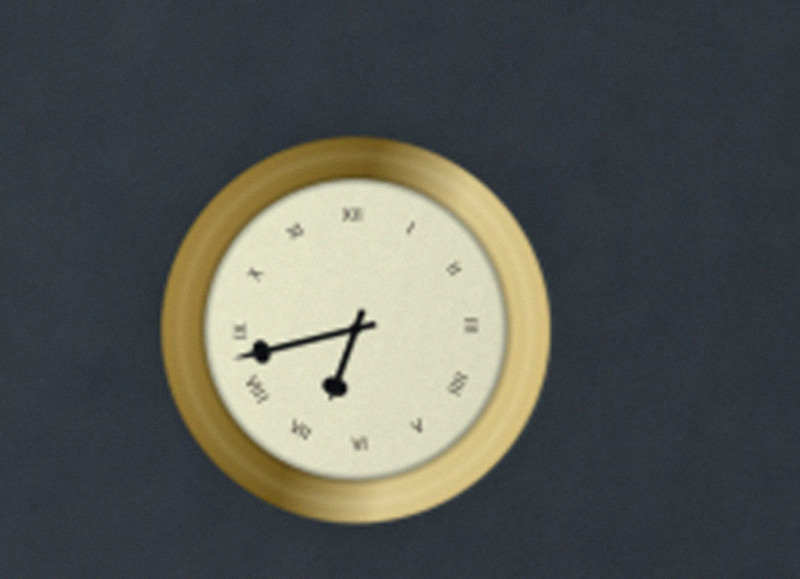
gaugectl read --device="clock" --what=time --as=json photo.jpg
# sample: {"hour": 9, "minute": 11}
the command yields {"hour": 6, "minute": 43}
